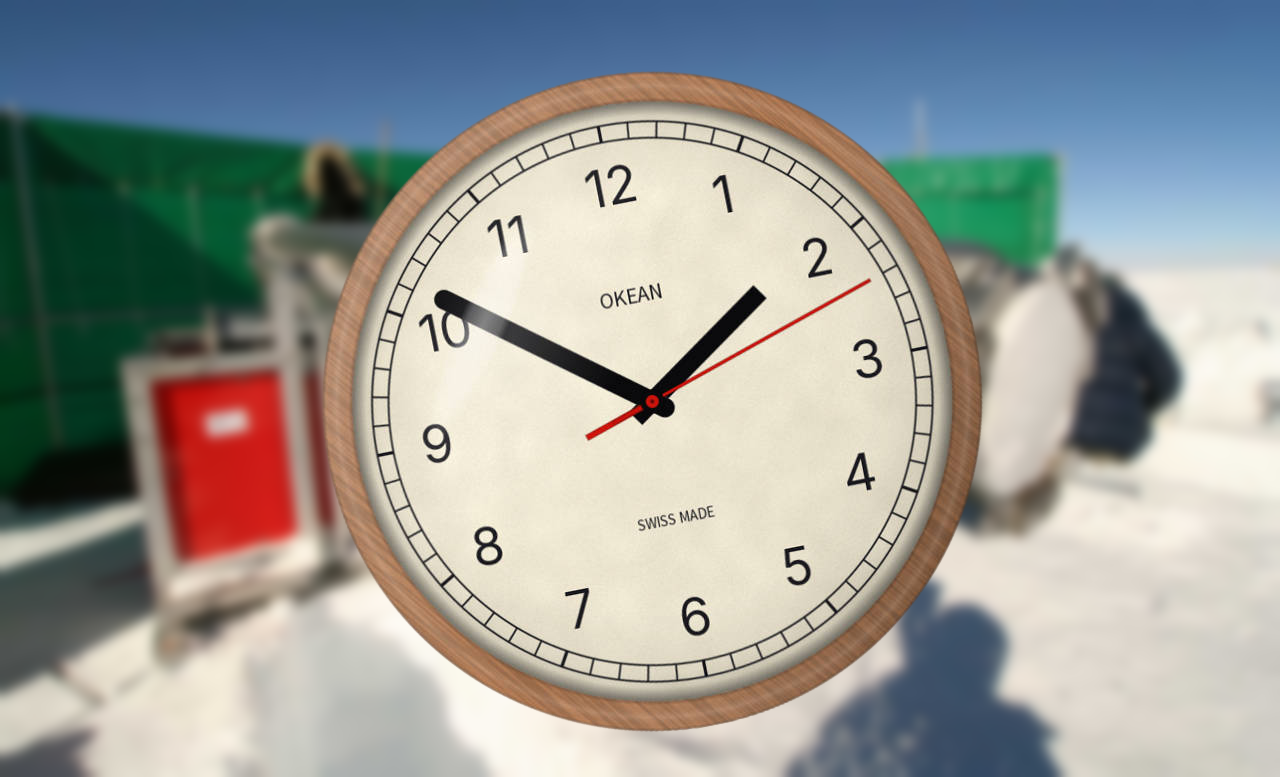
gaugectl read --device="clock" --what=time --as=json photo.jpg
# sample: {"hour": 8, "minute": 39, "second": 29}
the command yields {"hour": 1, "minute": 51, "second": 12}
